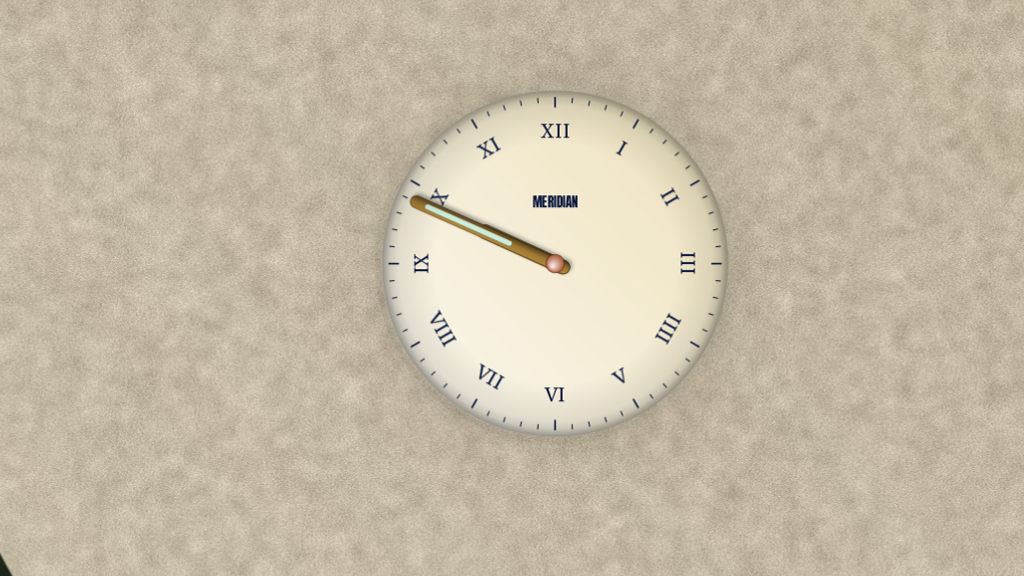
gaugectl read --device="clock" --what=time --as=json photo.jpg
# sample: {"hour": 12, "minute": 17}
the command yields {"hour": 9, "minute": 49}
